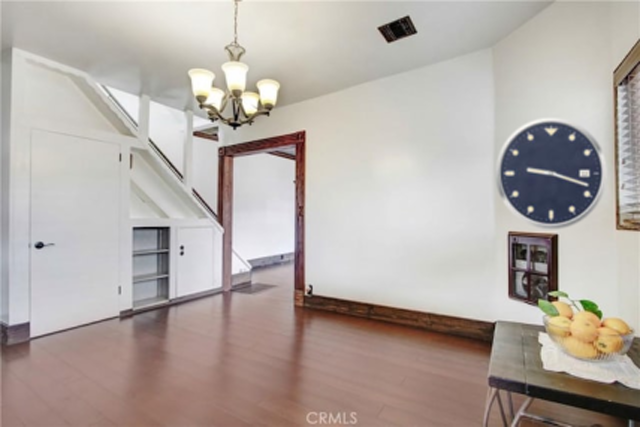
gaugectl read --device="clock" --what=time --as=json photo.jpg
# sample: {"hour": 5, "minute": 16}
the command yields {"hour": 9, "minute": 18}
